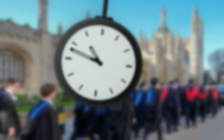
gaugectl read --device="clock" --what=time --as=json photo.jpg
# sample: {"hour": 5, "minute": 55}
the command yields {"hour": 10, "minute": 48}
